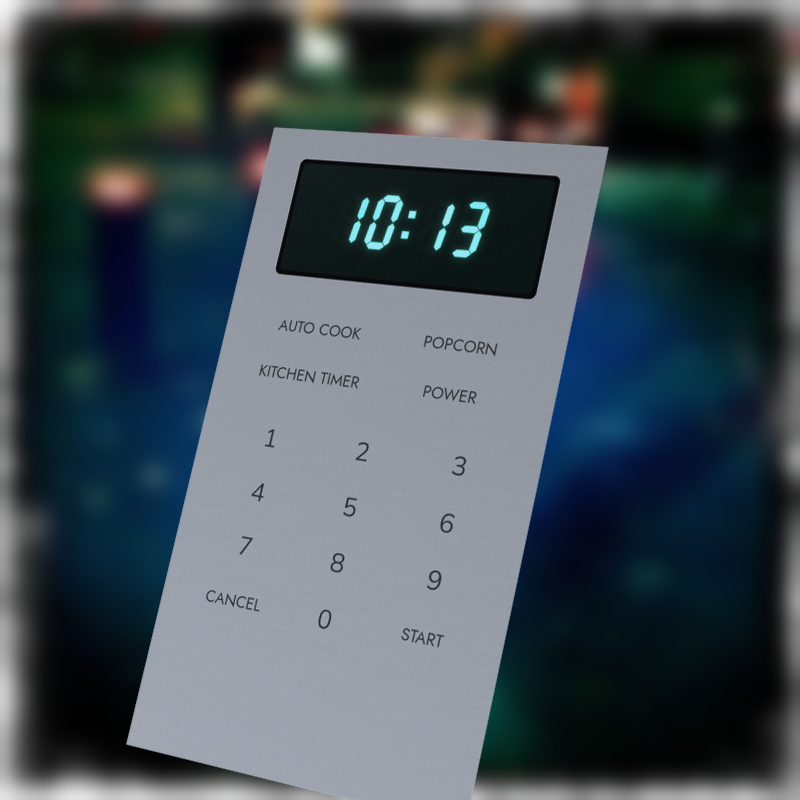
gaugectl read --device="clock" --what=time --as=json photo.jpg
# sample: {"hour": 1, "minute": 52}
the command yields {"hour": 10, "minute": 13}
